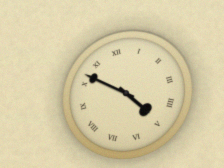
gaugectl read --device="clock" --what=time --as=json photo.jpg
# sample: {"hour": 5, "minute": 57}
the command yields {"hour": 4, "minute": 52}
